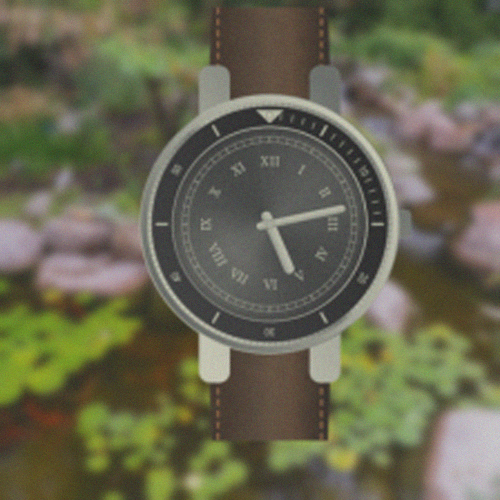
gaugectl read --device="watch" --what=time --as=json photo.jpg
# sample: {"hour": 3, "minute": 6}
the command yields {"hour": 5, "minute": 13}
